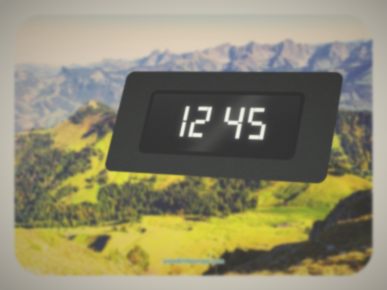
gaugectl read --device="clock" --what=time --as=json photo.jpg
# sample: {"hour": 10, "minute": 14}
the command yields {"hour": 12, "minute": 45}
